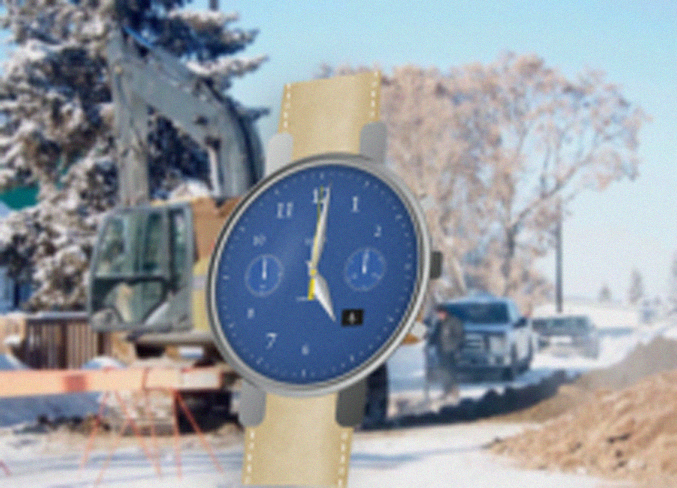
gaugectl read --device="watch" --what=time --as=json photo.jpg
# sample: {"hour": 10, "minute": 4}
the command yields {"hour": 5, "minute": 1}
